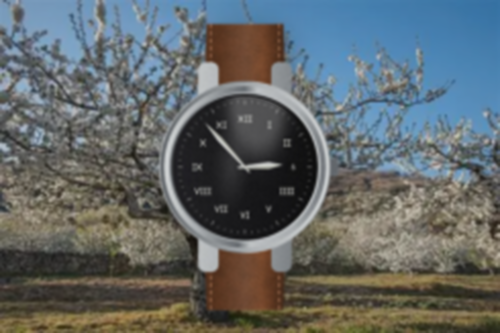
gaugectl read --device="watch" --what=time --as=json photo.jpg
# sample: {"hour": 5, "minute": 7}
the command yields {"hour": 2, "minute": 53}
